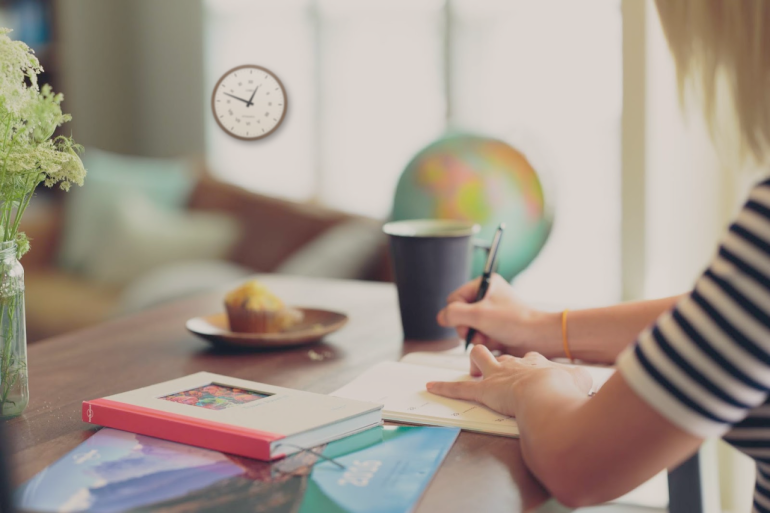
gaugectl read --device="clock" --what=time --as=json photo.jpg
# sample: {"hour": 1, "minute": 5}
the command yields {"hour": 12, "minute": 48}
